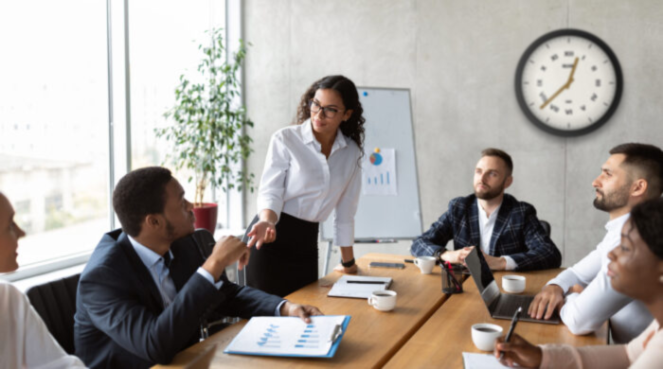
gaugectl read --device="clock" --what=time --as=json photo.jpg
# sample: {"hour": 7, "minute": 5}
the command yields {"hour": 12, "minute": 38}
